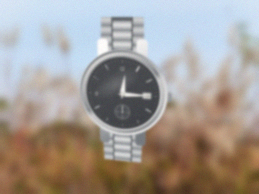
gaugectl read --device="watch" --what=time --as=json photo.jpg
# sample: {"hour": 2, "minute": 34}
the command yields {"hour": 12, "minute": 15}
